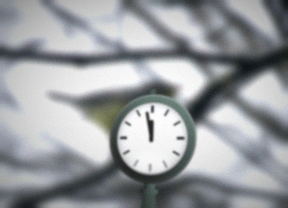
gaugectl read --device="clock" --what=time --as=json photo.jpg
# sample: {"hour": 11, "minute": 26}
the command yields {"hour": 11, "minute": 58}
